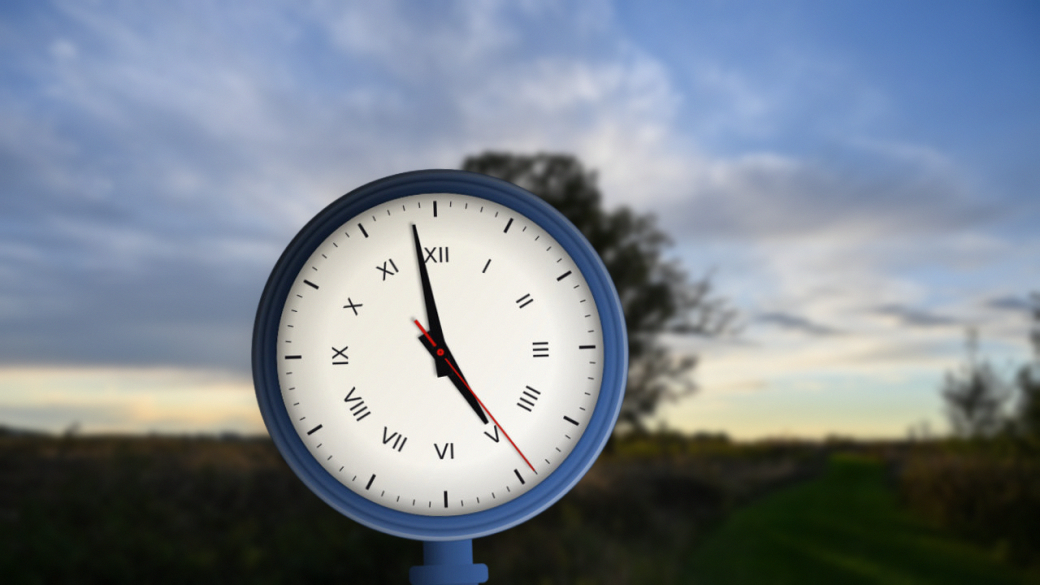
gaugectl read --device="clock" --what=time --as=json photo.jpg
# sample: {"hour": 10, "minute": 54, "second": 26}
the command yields {"hour": 4, "minute": 58, "second": 24}
